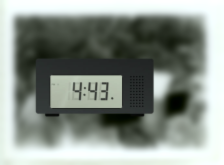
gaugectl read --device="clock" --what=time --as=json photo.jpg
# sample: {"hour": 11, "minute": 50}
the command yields {"hour": 4, "minute": 43}
